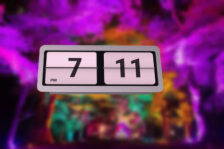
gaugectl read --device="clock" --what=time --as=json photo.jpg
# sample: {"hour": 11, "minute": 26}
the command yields {"hour": 7, "minute": 11}
